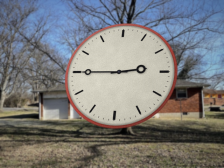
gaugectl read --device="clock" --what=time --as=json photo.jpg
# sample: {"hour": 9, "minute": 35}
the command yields {"hour": 2, "minute": 45}
